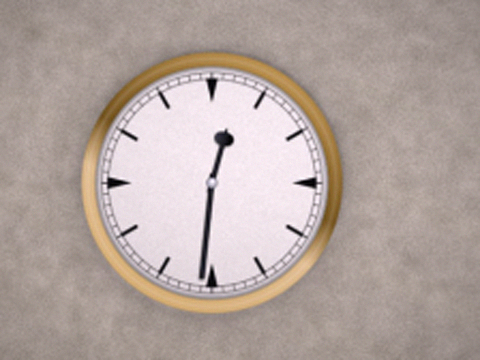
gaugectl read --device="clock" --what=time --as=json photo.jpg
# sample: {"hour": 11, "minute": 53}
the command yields {"hour": 12, "minute": 31}
